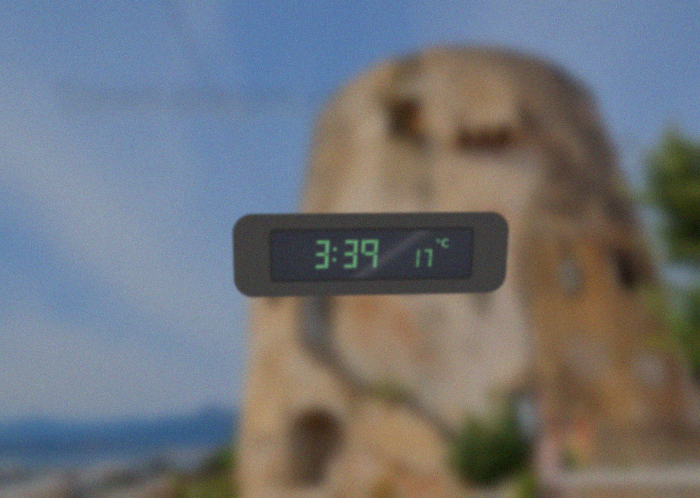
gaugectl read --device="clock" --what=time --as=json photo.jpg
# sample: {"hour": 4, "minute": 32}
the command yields {"hour": 3, "minute": 39}
